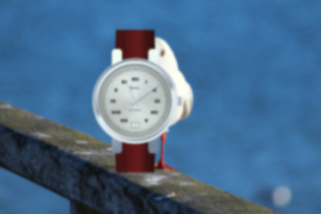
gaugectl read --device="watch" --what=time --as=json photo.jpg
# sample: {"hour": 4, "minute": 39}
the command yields {"hour": 11, "minute": 9}
